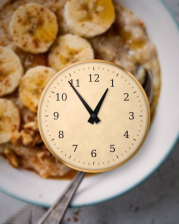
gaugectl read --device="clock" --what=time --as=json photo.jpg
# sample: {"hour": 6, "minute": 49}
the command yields {"hour": 12, "minute": 54}
